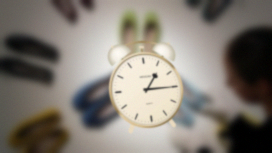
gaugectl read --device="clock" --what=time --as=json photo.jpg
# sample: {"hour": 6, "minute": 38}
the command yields {"hour": 1, "minute": 15}
